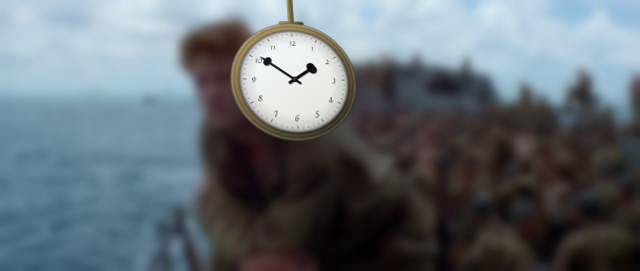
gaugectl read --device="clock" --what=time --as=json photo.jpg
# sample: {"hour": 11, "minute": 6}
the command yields {"hour": 1, "minute": 51}
